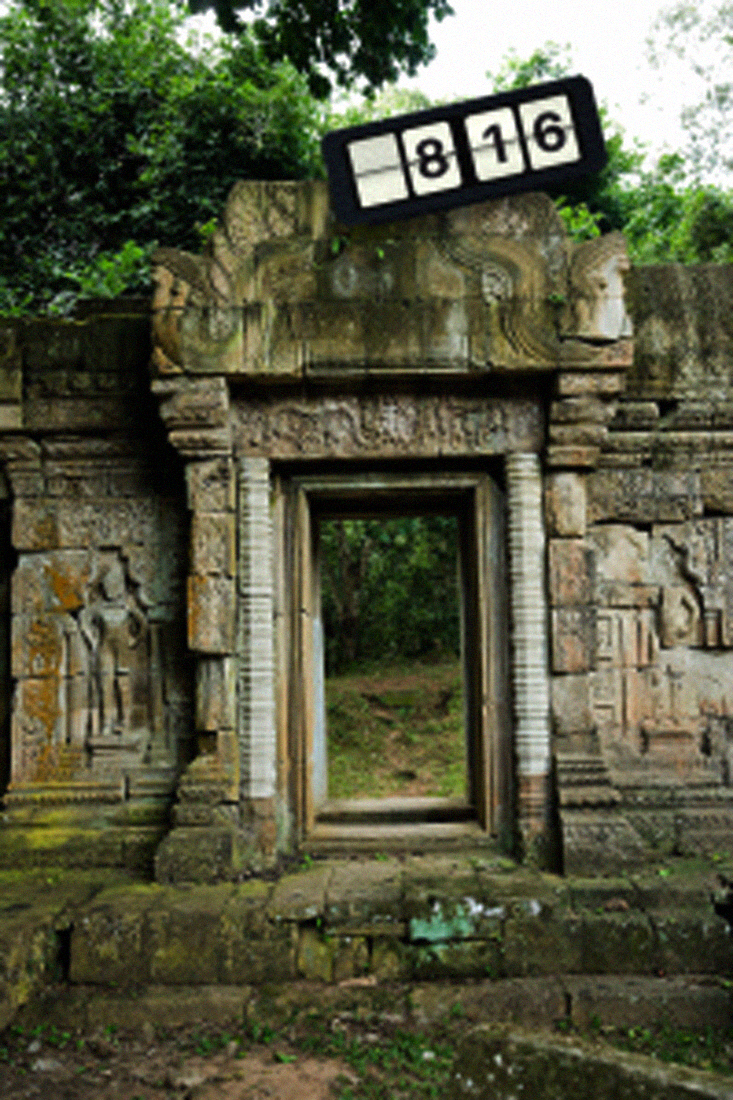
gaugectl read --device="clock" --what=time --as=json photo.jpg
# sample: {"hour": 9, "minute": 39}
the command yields {"hour": 8, "minute": 16}
